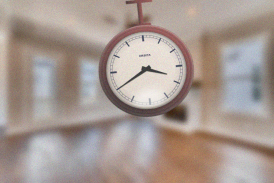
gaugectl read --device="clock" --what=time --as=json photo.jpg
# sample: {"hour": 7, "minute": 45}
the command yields {"hour": 3, "minute": 40}
